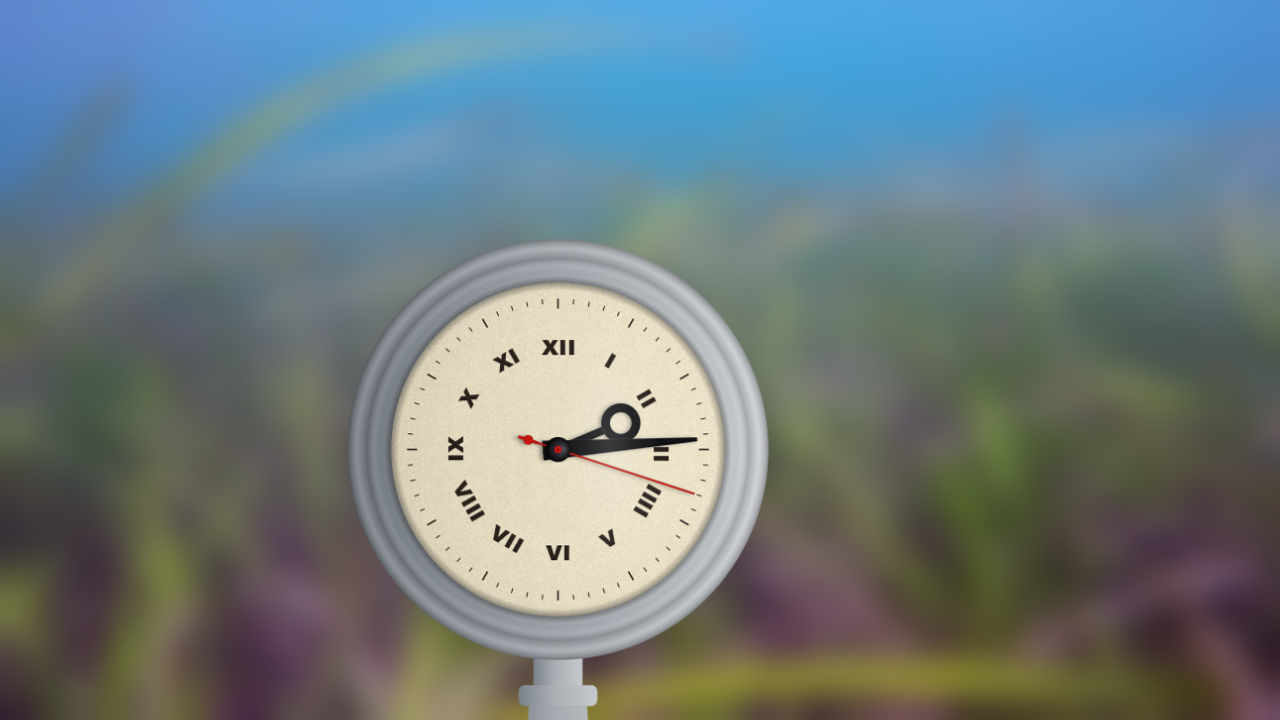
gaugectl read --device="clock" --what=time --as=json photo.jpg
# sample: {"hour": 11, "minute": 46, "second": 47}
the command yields {"hour": 2, "minute": 14, "second": 18}
